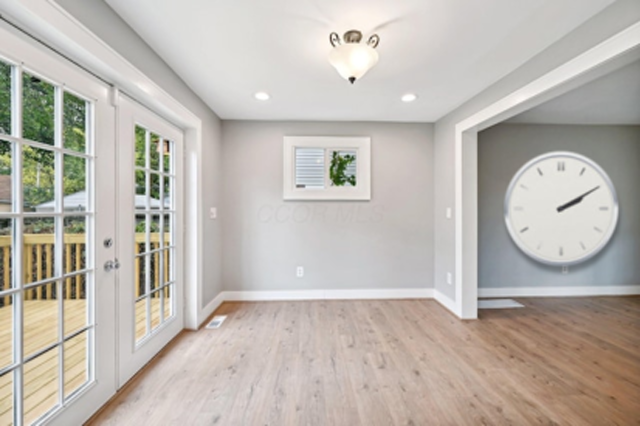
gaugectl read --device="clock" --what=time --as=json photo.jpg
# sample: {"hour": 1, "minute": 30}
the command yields {"hour": 2, "minute": 10}
